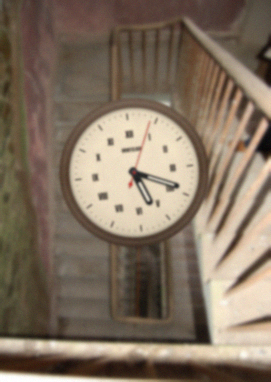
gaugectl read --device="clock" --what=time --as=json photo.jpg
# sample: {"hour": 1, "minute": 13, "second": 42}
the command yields {"hour": 5, "minute": 19, "second": 4}
